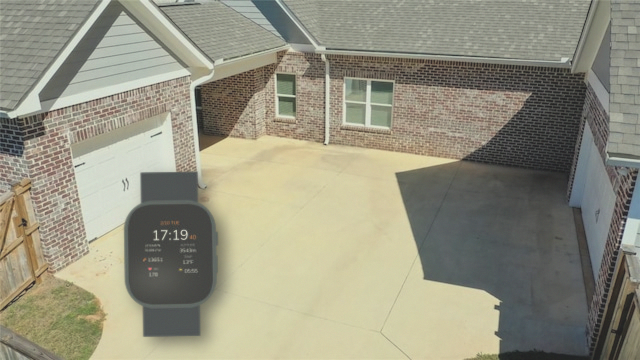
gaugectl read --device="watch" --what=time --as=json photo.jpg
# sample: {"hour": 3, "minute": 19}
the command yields {"hour": 17, "minute": 19}
